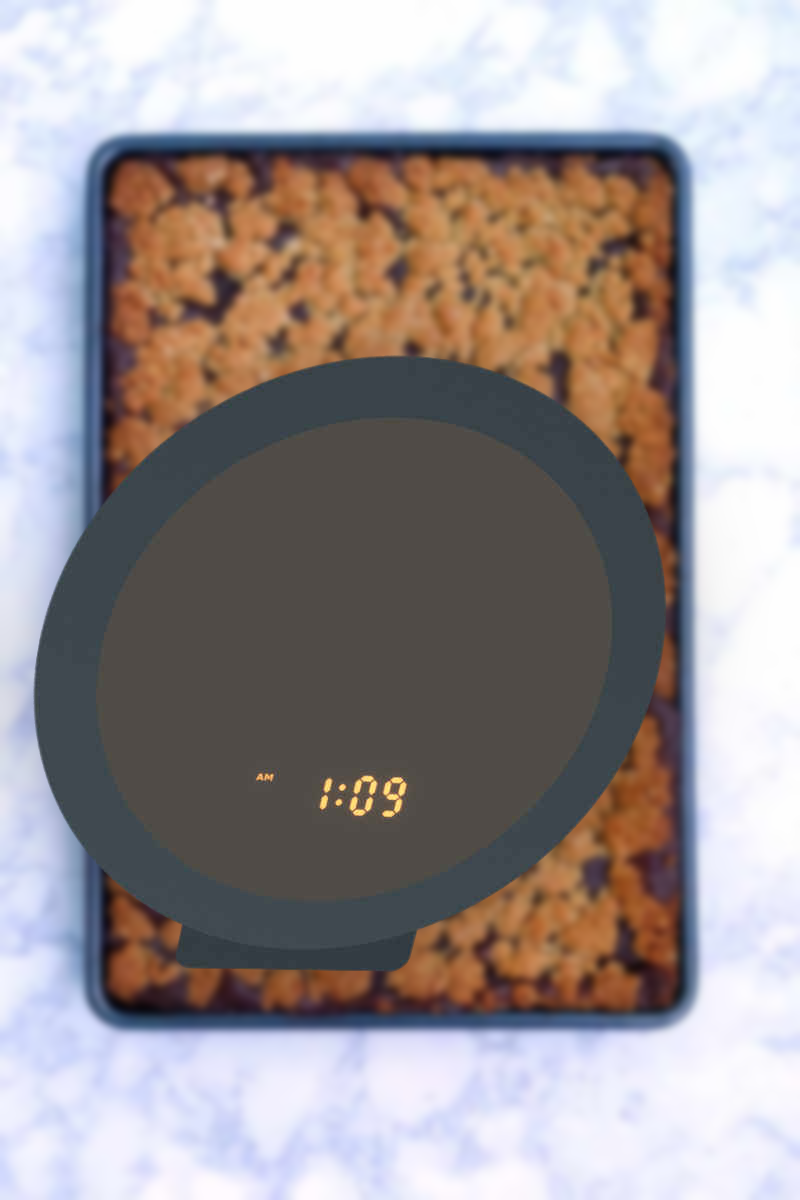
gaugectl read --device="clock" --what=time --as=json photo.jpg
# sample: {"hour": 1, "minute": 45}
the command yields {"hour": 1, "minute": 9}
